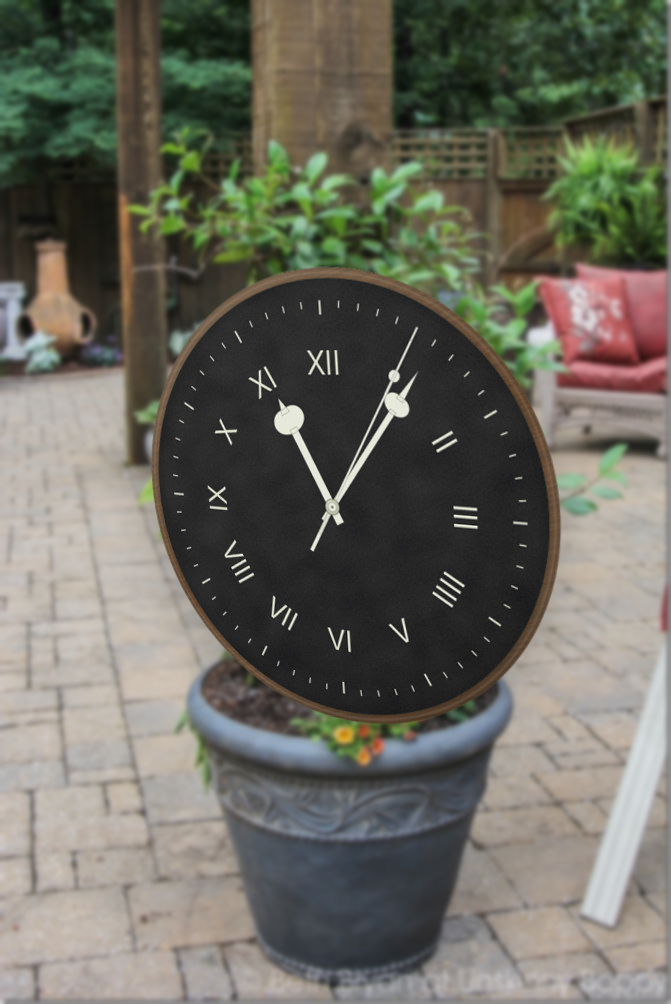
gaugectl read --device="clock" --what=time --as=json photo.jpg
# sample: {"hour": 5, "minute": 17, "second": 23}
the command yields {"hour": 11, "minute": 6, "second": 5}
